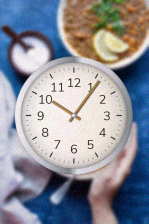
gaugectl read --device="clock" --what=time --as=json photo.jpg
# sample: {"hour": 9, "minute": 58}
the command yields {"hour": 10, "minute": 6}
